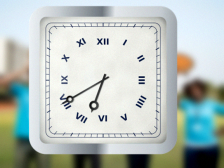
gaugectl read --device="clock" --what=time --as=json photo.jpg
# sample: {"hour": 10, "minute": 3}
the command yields {"hour": 6, "minute": 40}
